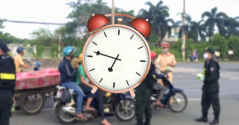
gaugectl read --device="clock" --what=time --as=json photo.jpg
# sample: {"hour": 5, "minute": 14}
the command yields {"hour": 6, "minute": 47}
